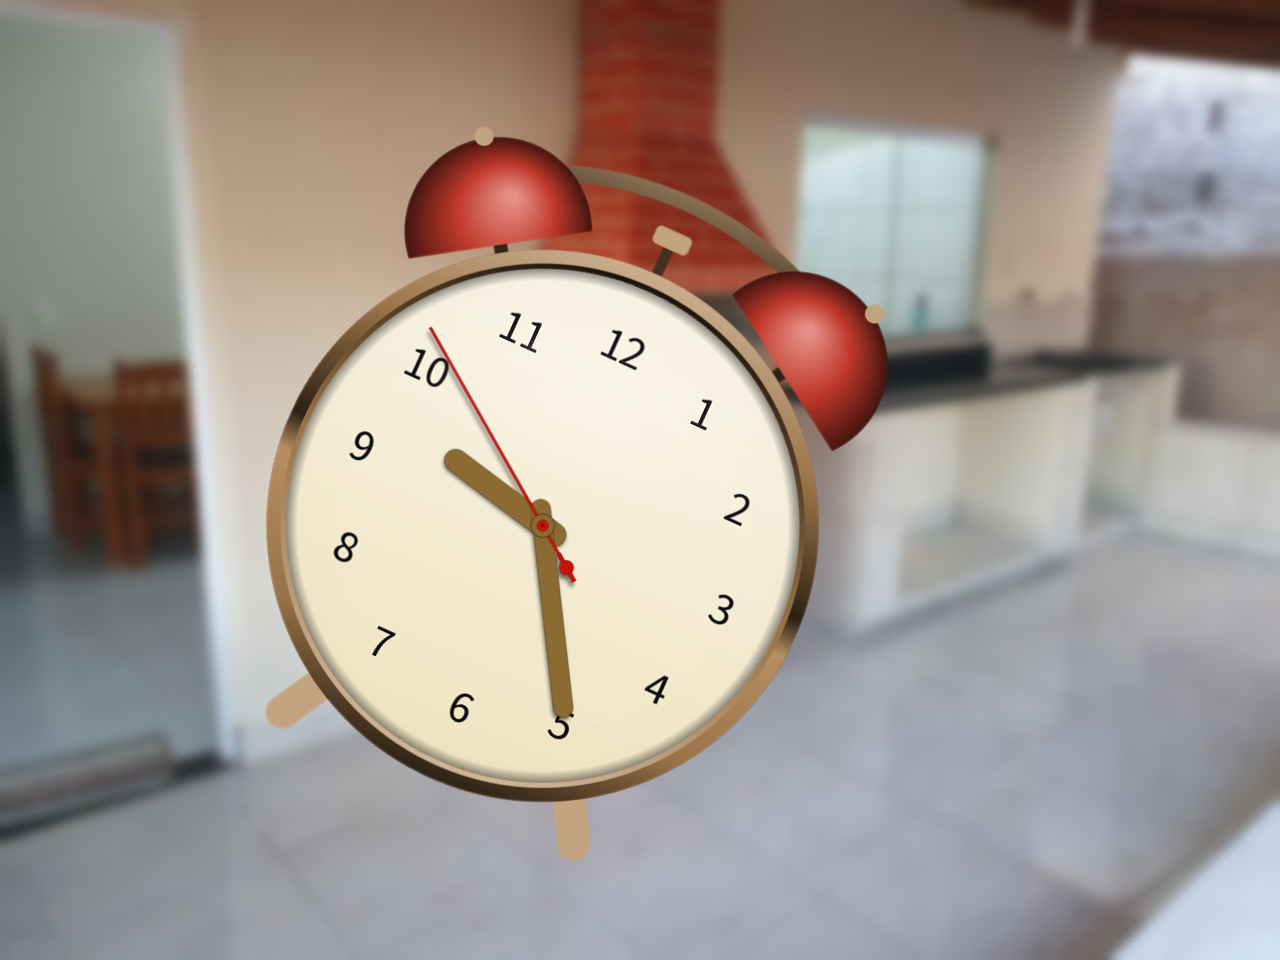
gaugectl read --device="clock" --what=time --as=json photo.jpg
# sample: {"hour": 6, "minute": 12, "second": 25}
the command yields {"hour": 9, "minute": 24, "second": 51}
